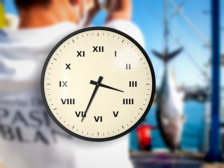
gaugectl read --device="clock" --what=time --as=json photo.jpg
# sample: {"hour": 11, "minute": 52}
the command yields {"hour": 3, "minute": 34}
